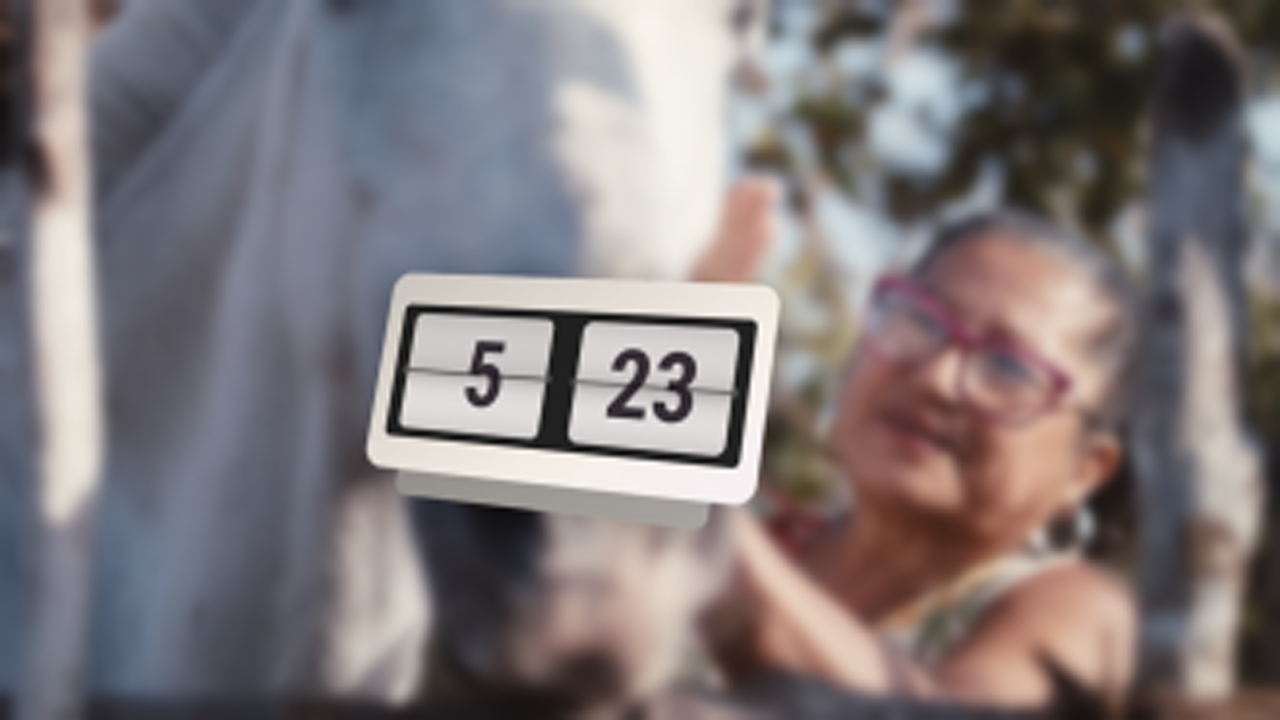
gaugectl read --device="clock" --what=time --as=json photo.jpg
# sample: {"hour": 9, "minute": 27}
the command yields {"hour": 5, "minute": 23}
